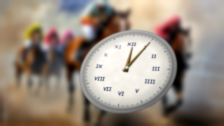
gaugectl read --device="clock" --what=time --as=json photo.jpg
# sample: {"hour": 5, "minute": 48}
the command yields {"hour": 12, "minute": 5}
